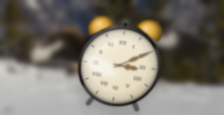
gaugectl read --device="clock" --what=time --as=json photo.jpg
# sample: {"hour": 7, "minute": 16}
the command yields {"hour": 3, "minute": 10}
